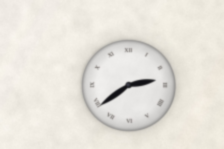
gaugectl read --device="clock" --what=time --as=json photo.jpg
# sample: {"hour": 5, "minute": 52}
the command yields {"hour": 2, "minute": 39}
